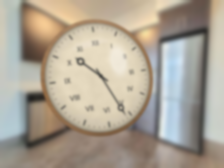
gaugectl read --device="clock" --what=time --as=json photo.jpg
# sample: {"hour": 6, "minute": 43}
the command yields {"hour": 10, "minute": 26}
